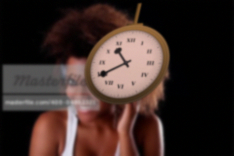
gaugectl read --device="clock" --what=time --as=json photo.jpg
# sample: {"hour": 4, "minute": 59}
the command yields {"hour": 10, "minute": 40}
